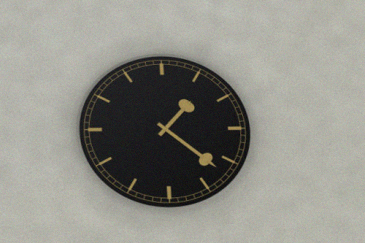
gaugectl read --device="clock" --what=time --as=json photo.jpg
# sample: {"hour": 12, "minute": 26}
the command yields {"hour": 1, "minute": 22}
